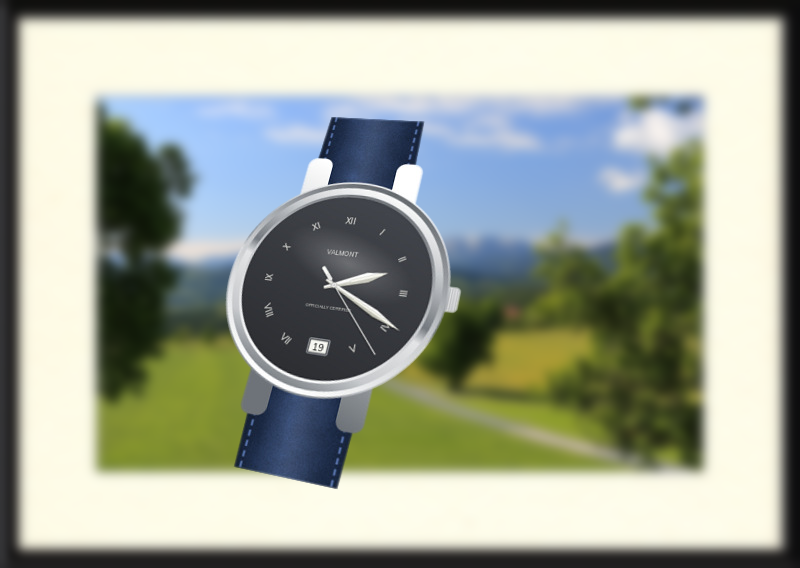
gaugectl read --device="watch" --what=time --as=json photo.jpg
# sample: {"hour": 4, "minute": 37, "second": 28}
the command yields {"hour": 2, "minute": 19, "second": 23}
